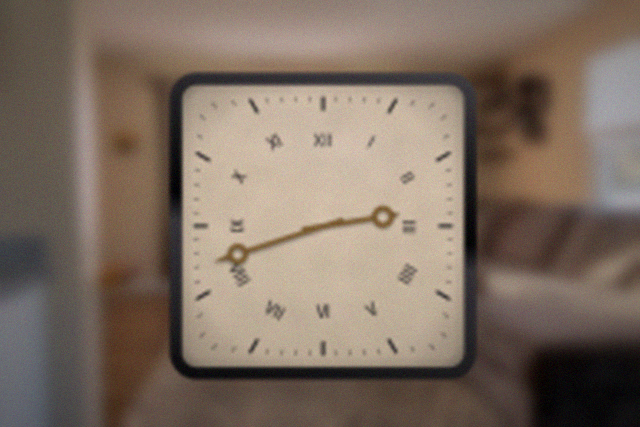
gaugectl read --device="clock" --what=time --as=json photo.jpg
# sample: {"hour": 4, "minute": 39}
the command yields {"hour": 2, "minute": 42}
